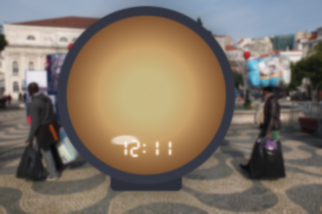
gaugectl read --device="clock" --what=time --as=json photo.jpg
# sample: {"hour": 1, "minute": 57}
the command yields {"hour": 12, "minute": 11}
